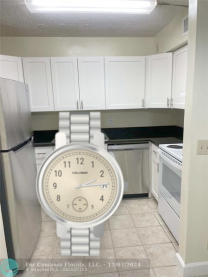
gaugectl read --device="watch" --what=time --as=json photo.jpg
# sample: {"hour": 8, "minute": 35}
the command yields {"hour": 2, "minute": 14}
